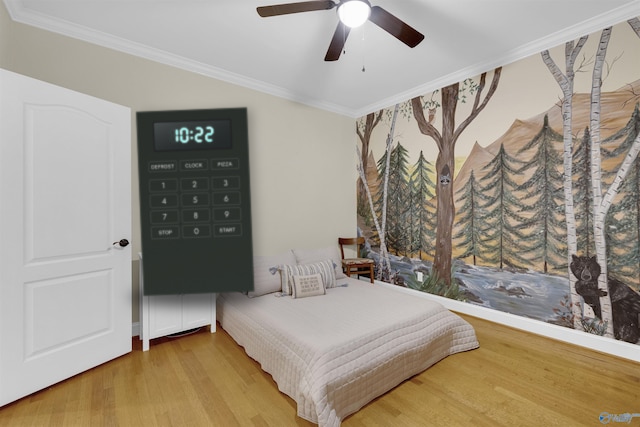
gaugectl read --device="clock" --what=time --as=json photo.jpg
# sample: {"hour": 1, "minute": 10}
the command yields {"hour": 10, "minute": 22}
